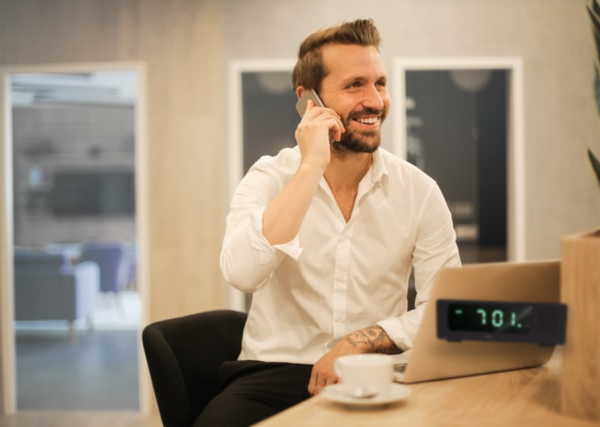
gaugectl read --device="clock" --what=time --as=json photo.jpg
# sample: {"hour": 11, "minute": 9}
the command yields {"hour": 7, "minute": 1}
